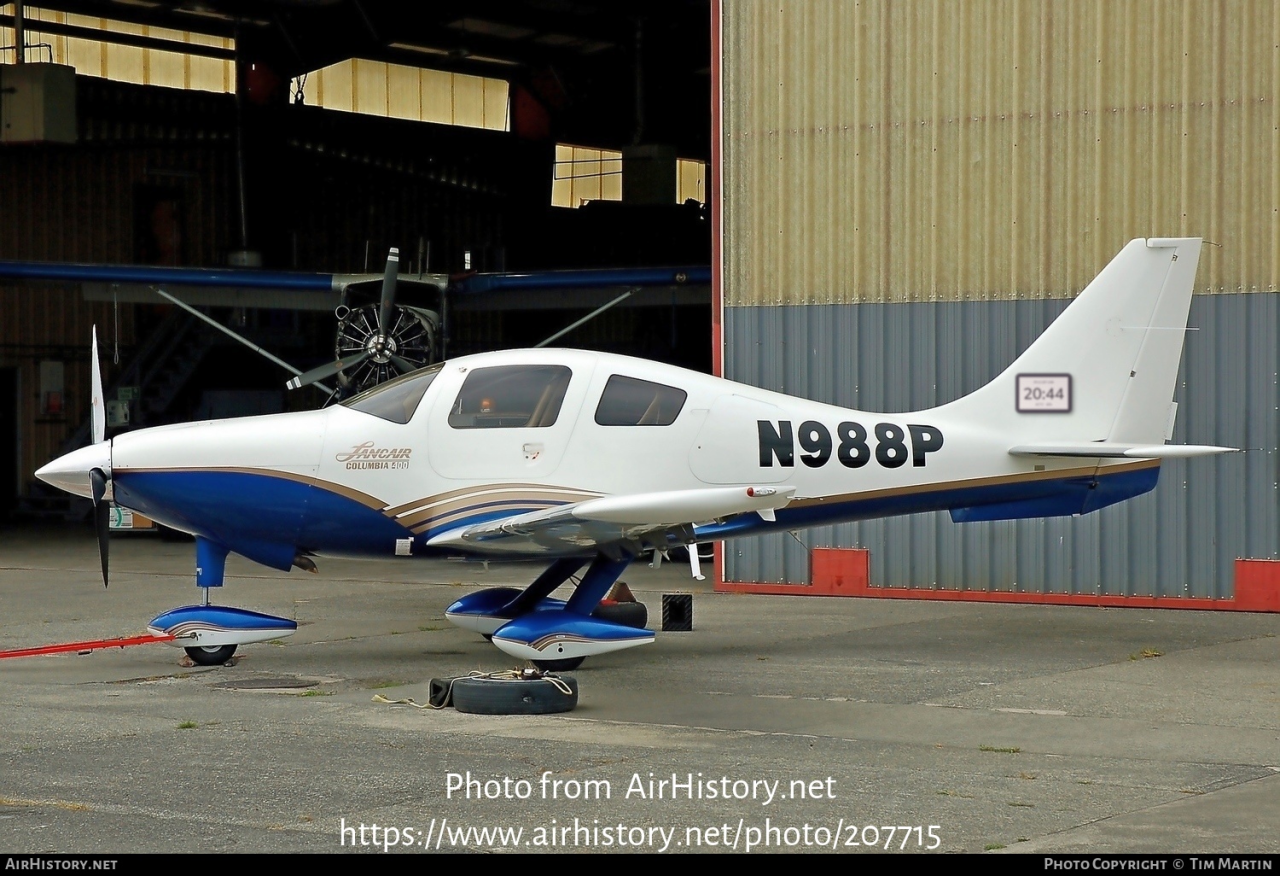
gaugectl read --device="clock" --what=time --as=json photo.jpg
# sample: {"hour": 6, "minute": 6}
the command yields {"hour": 20, "minute": 44}
